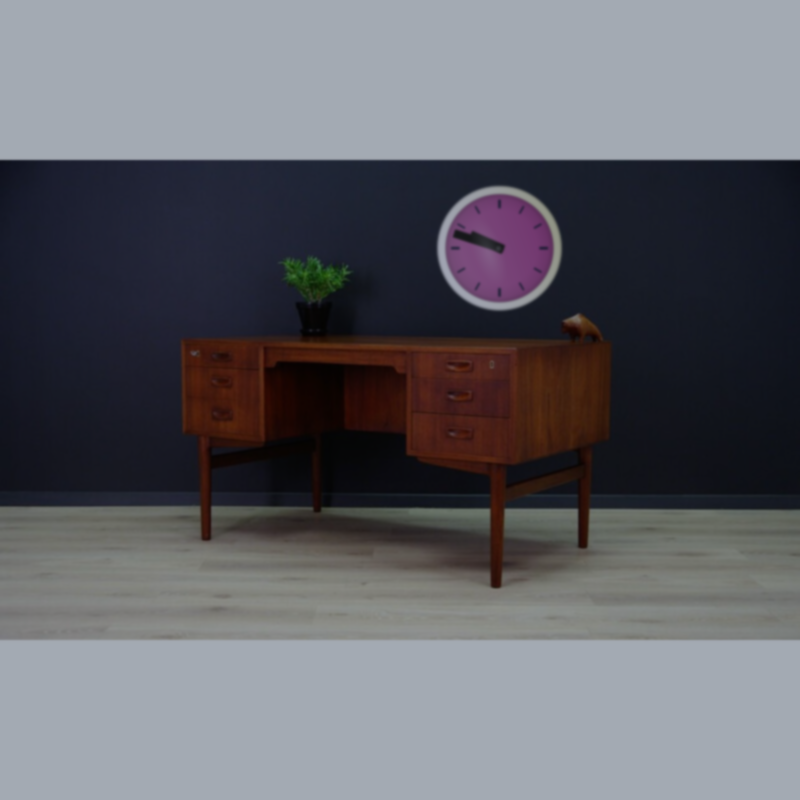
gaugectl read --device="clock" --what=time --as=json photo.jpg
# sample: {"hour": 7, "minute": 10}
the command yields {"hour": 9, "minute": 48}
